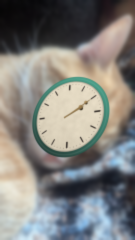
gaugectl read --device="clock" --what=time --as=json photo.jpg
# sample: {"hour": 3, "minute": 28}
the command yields {"hour": 2, "minute": 10}
